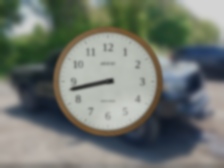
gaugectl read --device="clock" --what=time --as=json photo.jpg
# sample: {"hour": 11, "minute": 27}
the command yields {"hour": 8, "minute": 43}
